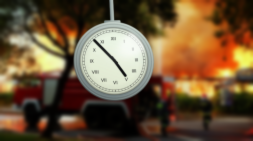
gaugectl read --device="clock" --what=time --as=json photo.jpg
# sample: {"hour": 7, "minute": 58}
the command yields {"hour": 4, "minute": 53}
